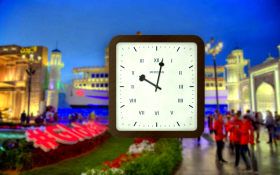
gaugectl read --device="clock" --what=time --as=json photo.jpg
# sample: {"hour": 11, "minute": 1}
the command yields {"hour": 10, "minute": 2}
